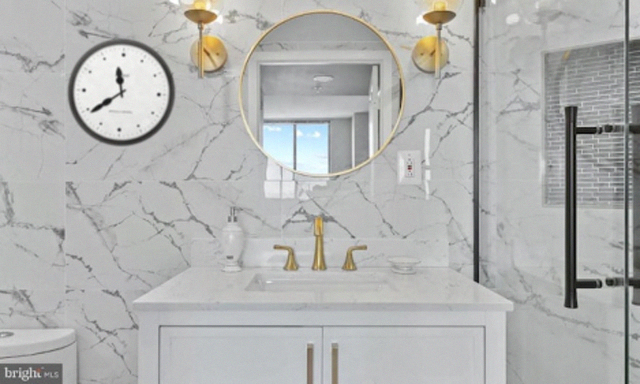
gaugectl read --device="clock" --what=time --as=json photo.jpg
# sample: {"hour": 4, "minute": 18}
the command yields {"hour": 11, "minute": 39}
